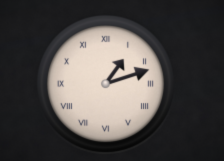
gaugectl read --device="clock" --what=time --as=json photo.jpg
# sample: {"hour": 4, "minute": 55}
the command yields {"hour": 1, "minute": 12}
